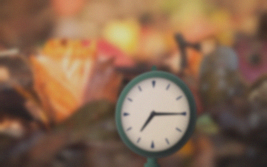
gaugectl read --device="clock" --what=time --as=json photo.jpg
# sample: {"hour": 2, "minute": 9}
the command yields {"hour": 7, "minute": 15}
